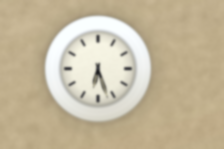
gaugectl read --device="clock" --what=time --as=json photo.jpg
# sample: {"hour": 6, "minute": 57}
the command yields {"hour": 6, "minute": 27}
